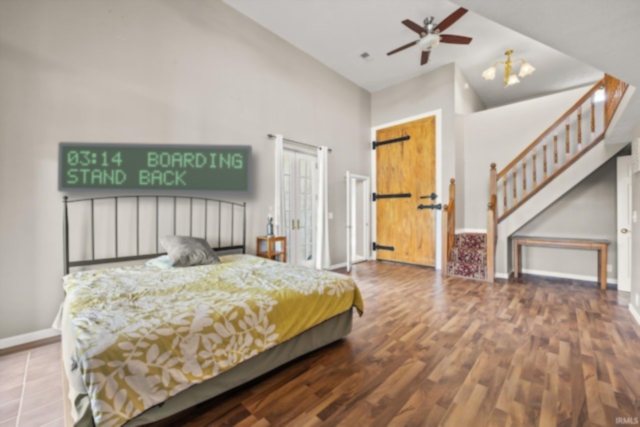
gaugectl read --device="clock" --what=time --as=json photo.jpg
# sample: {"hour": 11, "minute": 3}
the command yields {"hour": 3, "minute": 14}
